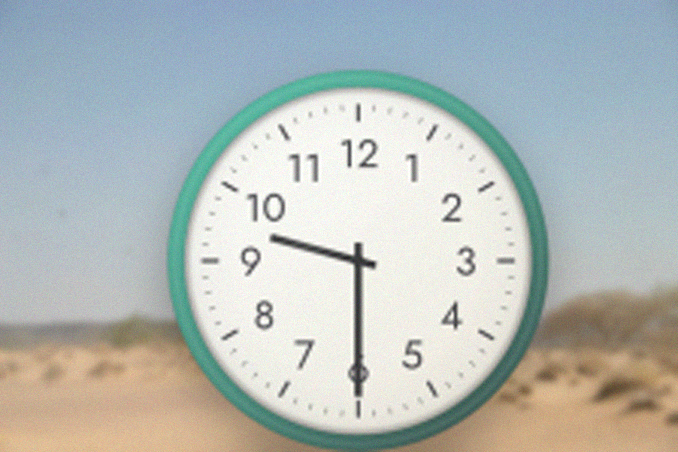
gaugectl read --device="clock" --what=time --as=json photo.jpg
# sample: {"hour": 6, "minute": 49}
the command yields {"hour": 9, "minute": 30}
